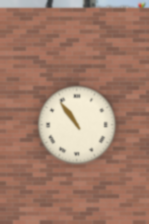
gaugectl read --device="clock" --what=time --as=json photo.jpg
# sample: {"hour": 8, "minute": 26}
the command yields {"hour": 10, "minute": 54}
